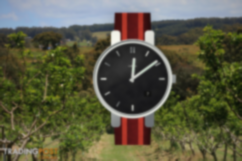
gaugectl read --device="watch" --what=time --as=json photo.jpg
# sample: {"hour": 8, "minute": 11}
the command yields {"hour": 12, "minute": 9}
